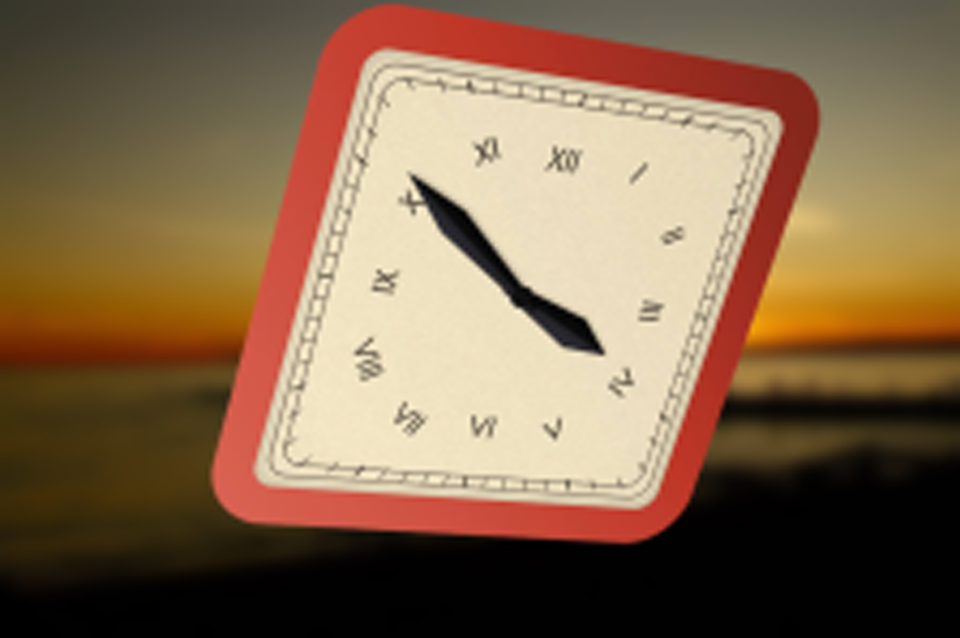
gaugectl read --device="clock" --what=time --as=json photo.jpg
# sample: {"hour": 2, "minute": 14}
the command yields {"hour": 3, "minute": 51}
